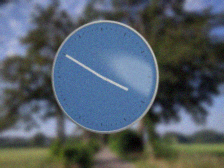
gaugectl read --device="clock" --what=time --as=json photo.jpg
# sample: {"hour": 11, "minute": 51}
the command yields {"hour": 3, "minute": 50}
